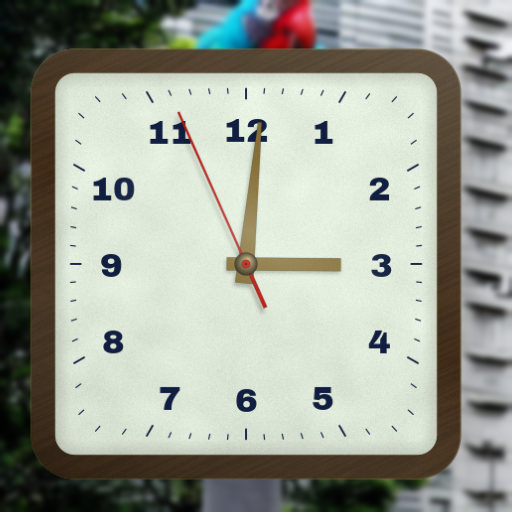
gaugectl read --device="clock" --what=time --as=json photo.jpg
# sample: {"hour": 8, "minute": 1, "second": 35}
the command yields {"hour": 3, "minute": 0, "second": 56}
